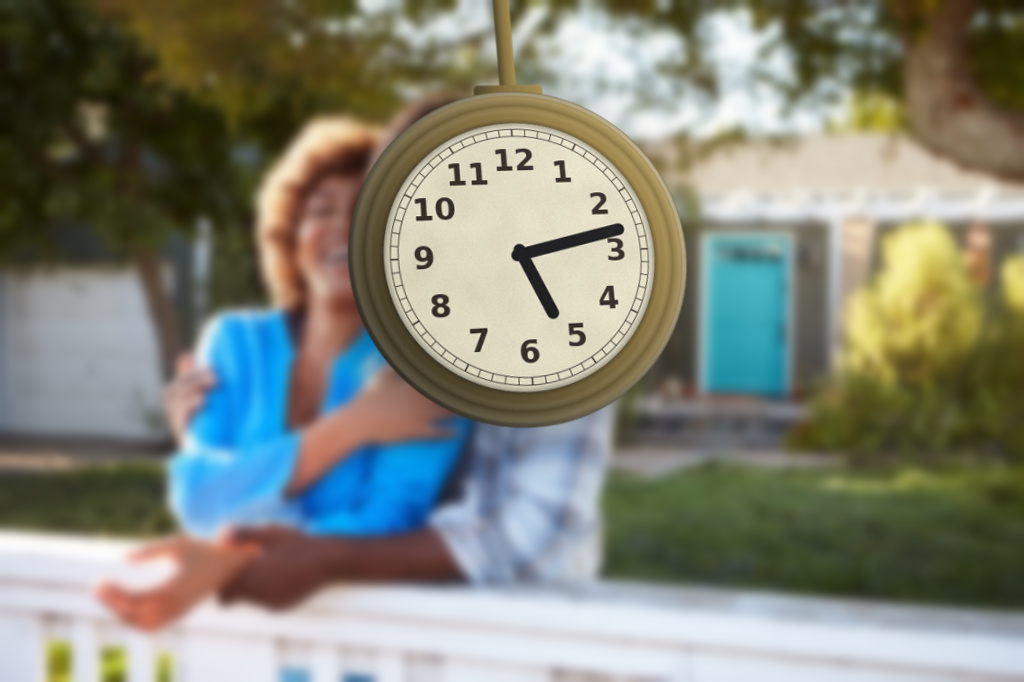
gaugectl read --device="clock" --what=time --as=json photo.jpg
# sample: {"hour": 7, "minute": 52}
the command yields {"hour": 5, "minute": 13}
